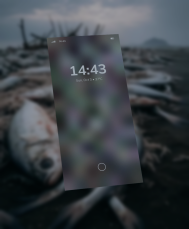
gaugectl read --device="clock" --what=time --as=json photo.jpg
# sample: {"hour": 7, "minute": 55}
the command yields {"hour": 14, "minute": 43}
